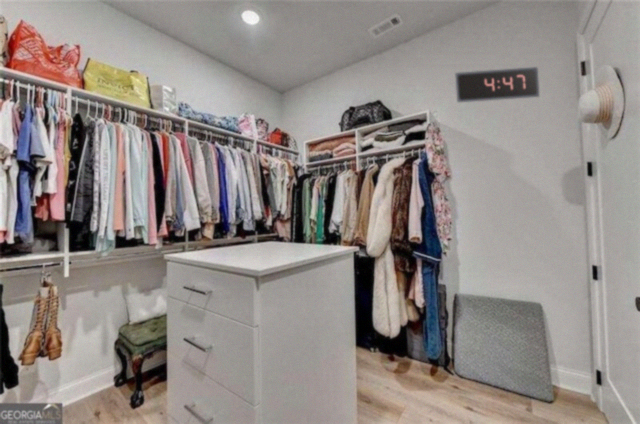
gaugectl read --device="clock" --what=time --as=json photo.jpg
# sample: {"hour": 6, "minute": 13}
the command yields {"hour": 4, "minute": 47}
